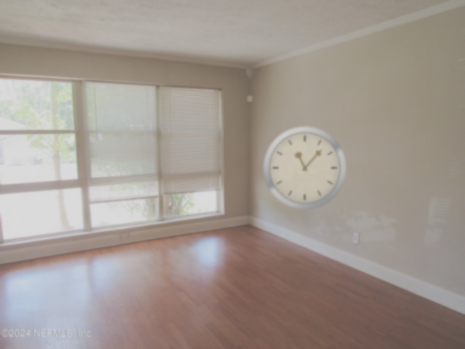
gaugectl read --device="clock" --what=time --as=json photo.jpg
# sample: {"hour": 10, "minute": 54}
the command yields {"hour": 11, "minute": 7}
